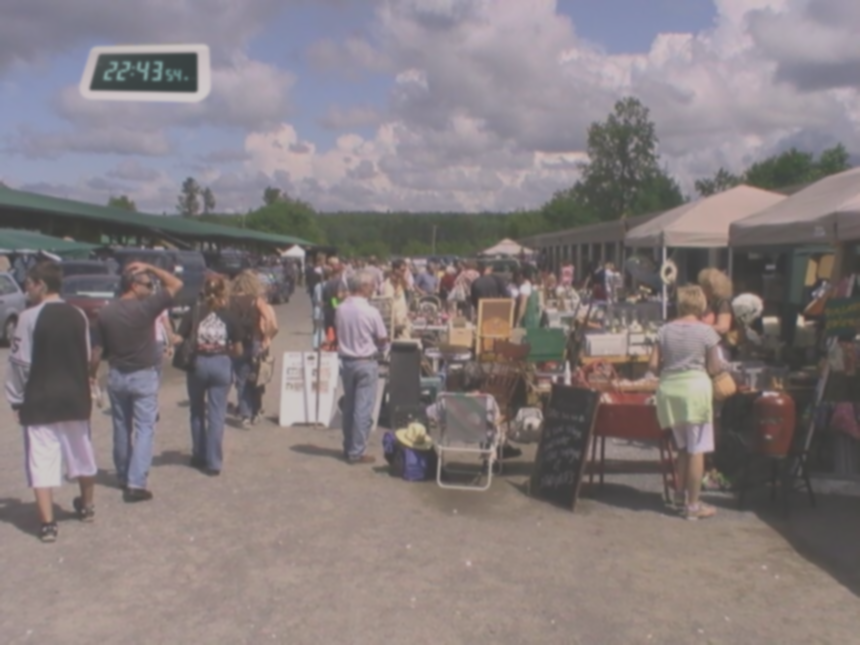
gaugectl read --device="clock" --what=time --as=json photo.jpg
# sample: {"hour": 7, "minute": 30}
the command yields {"hour": 22, "minute": 43}
